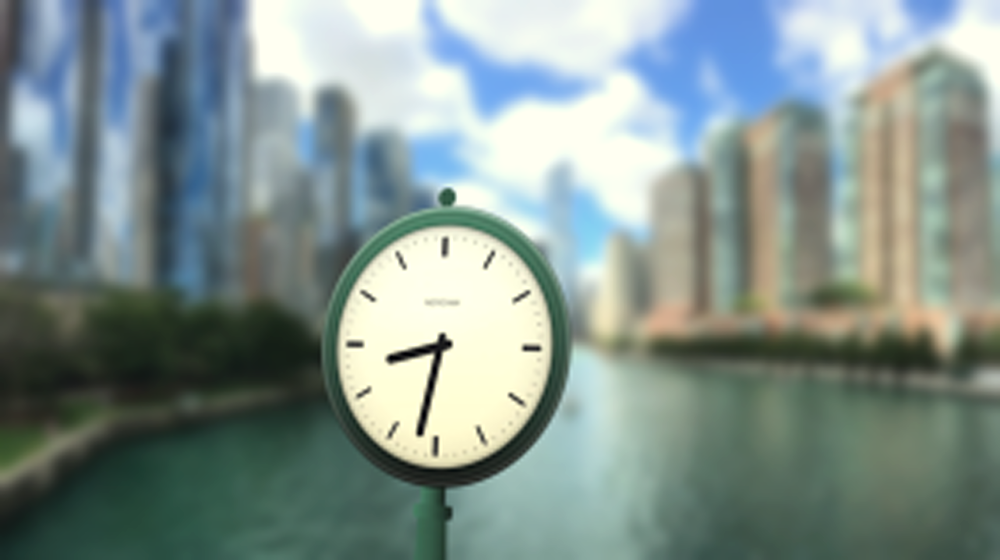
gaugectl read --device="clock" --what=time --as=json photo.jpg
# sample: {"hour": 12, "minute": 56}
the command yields {"hour": 8, "minute": 32}
